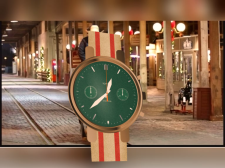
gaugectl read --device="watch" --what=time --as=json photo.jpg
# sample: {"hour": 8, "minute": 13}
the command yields {"hour": 12, "minute": 38}
